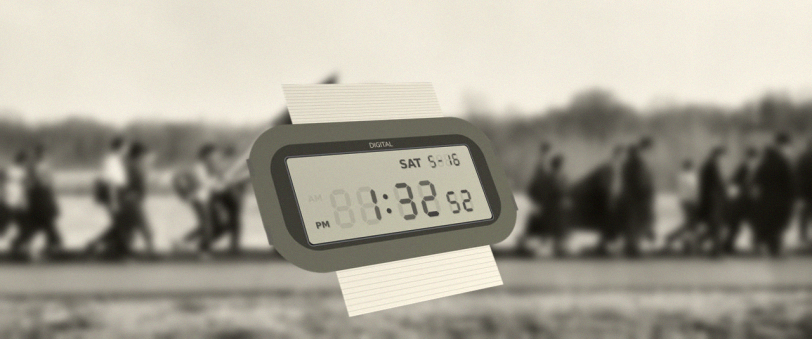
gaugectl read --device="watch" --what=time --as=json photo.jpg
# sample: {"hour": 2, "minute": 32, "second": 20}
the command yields {"hour": 1, "minute": 32, "second": 52}
